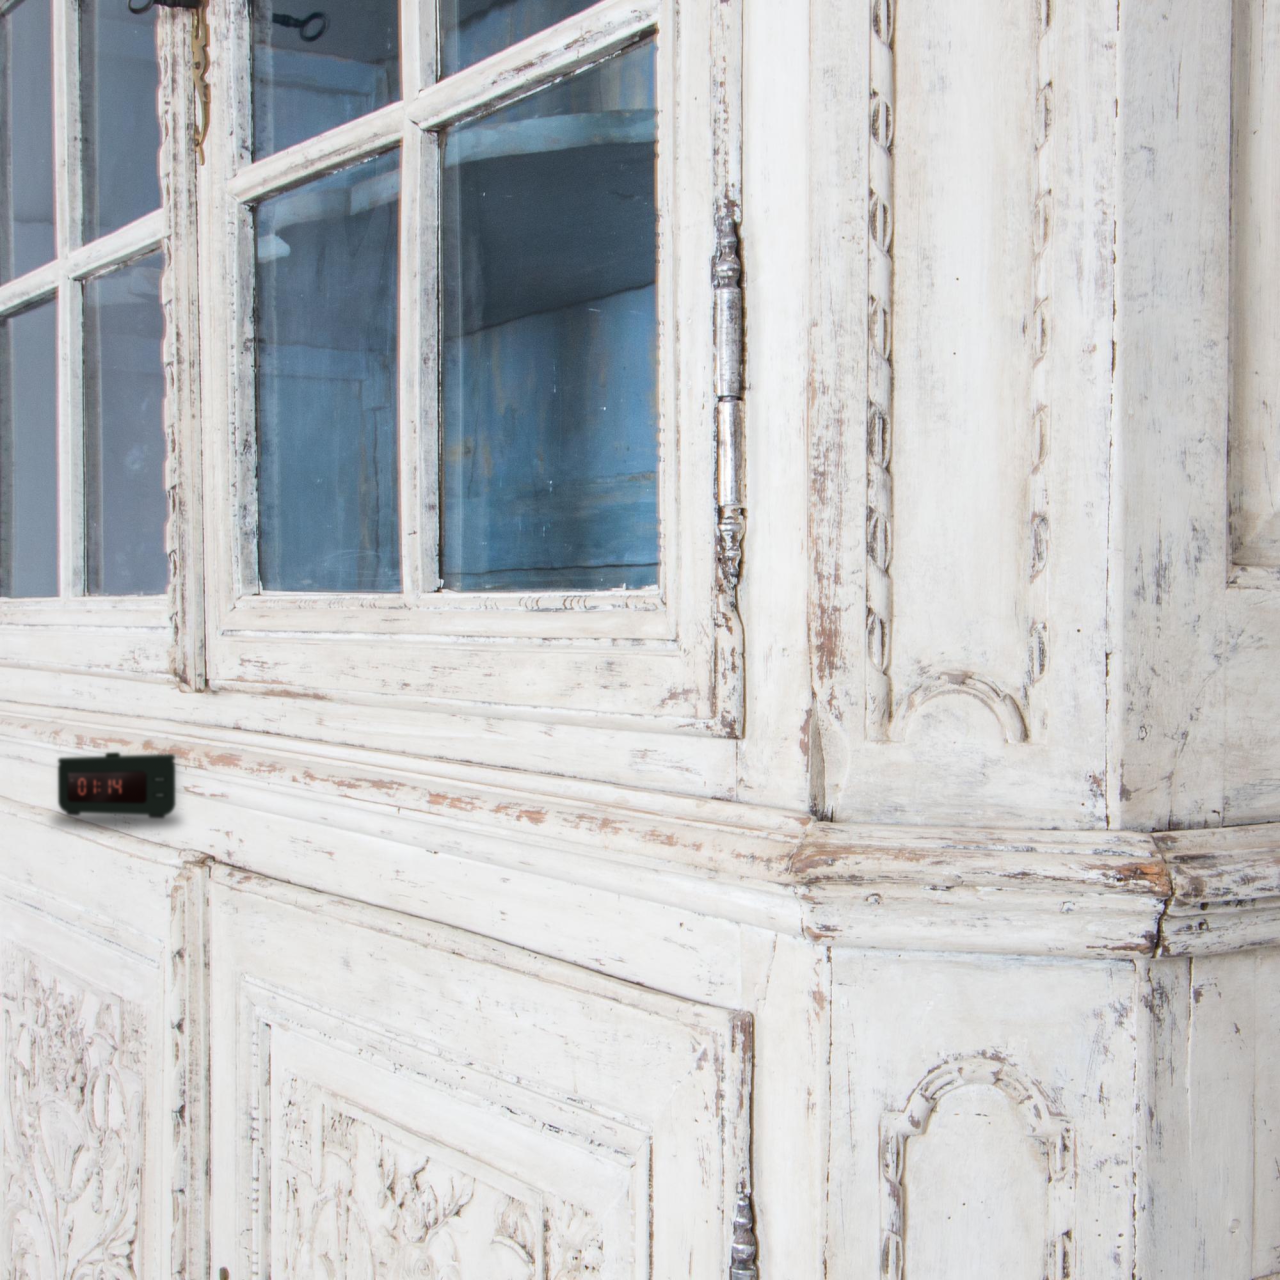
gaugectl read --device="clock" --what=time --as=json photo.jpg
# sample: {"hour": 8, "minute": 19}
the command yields {"hour": 1, "minute": 14}
